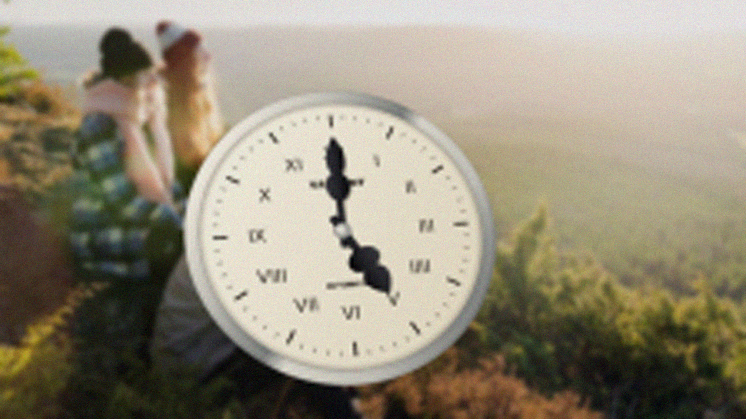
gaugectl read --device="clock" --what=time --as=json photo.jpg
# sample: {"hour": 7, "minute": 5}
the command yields {"hour": 5, "minute": 0}
